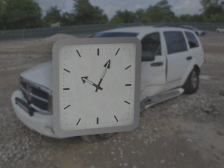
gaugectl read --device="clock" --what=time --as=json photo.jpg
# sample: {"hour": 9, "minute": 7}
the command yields {"hour": 10, "minute": 4}
